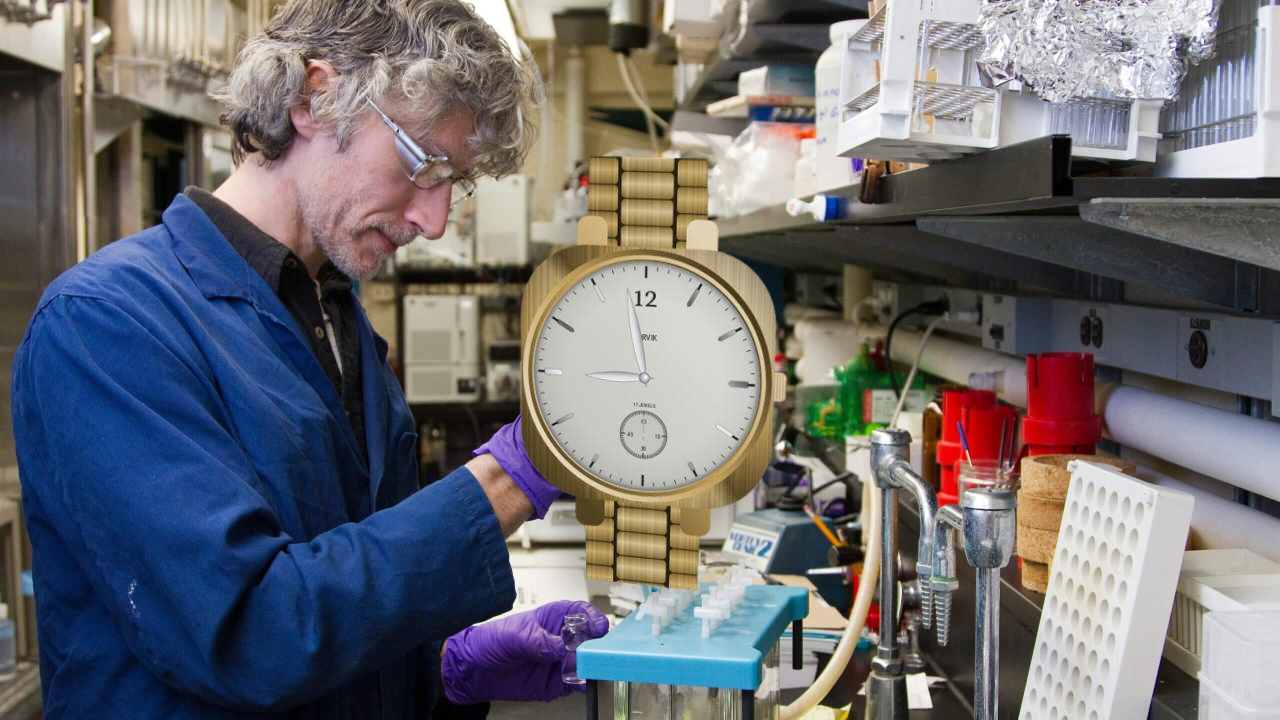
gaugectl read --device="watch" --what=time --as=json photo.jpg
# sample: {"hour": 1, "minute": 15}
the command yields {"hour": 8, "minute": 58}
